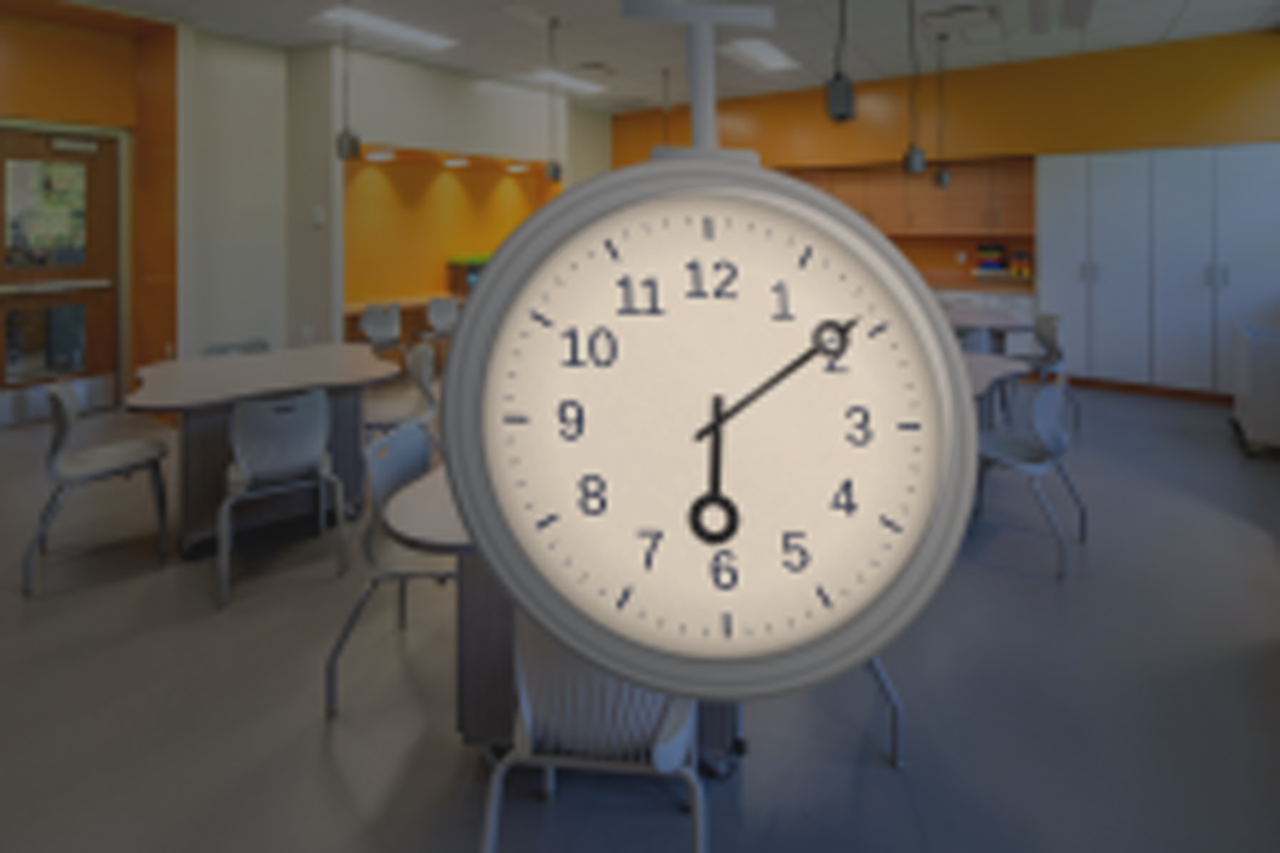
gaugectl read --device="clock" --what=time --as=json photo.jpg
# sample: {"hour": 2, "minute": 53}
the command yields {"hour": 6, "minute": 9}
